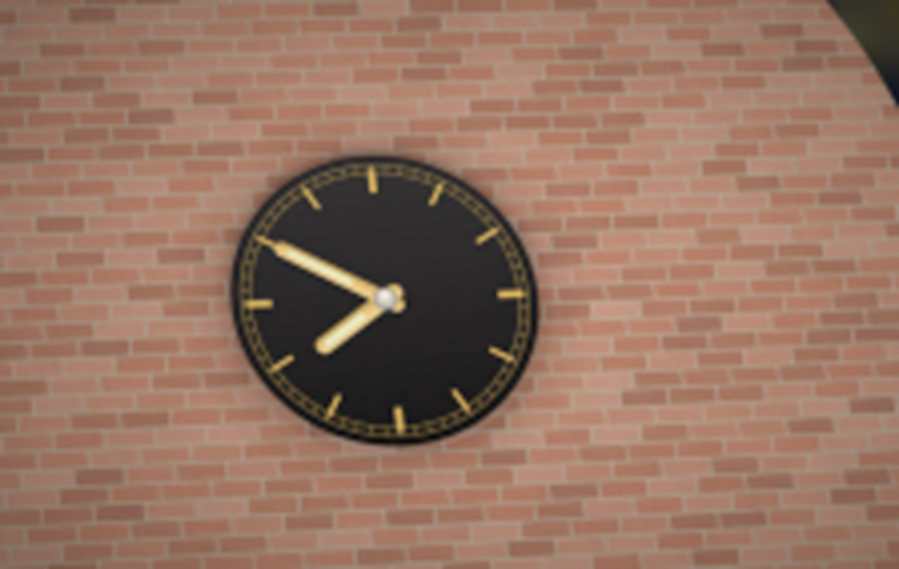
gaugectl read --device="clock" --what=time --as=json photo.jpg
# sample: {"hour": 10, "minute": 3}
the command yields {"hour": 7, "minute": 50}
